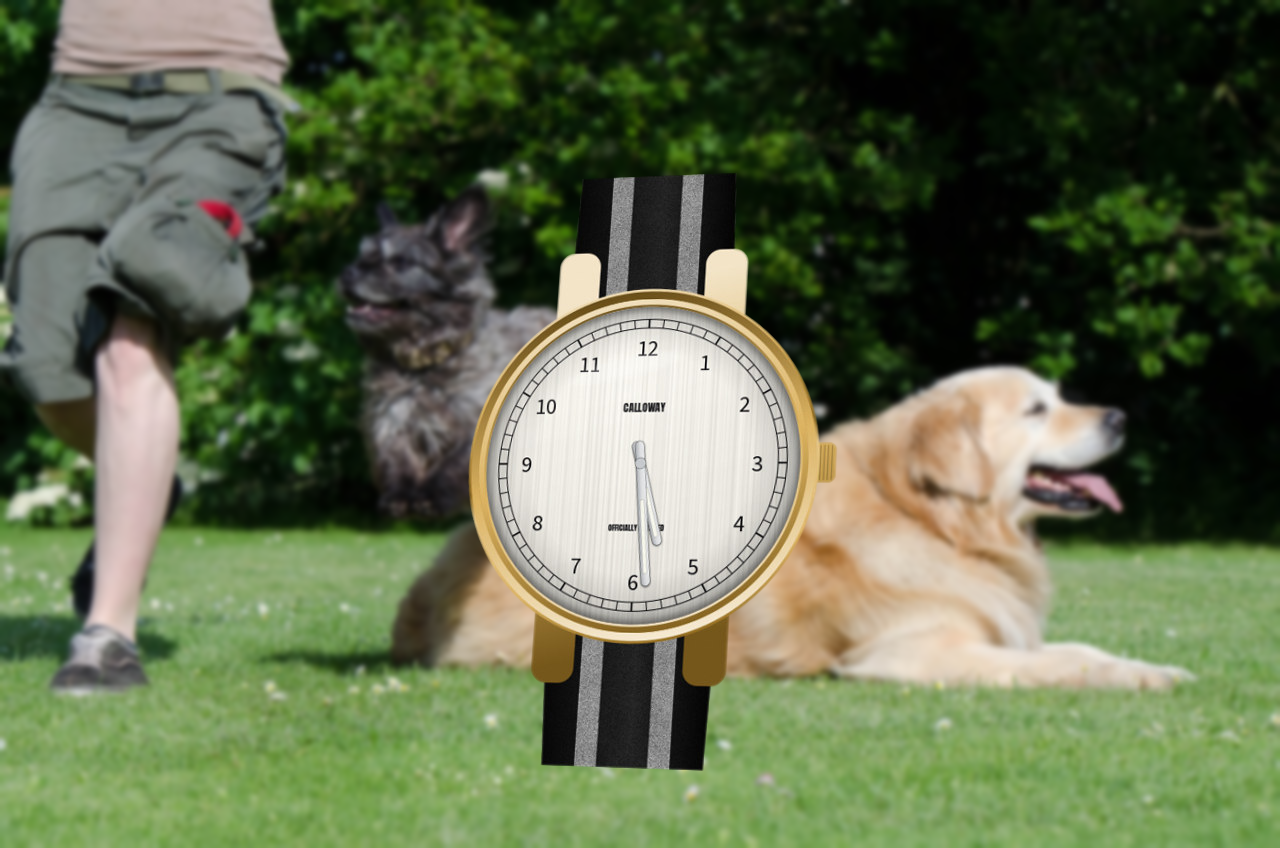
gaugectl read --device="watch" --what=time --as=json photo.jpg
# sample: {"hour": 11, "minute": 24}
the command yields {"hour": 5, "minute": 29}
